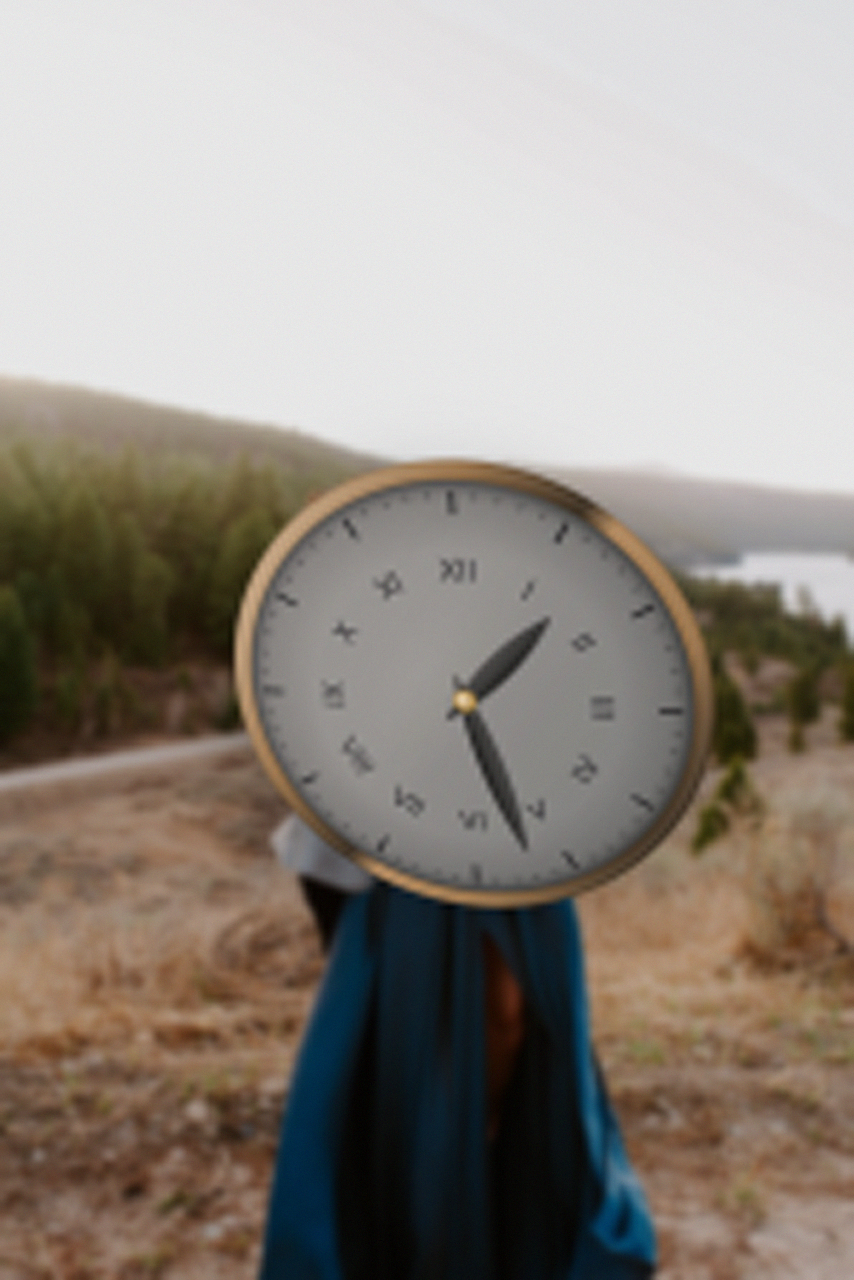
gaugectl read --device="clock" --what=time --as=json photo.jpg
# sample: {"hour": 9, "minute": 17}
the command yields {"hour": 1, "minute": 27}
